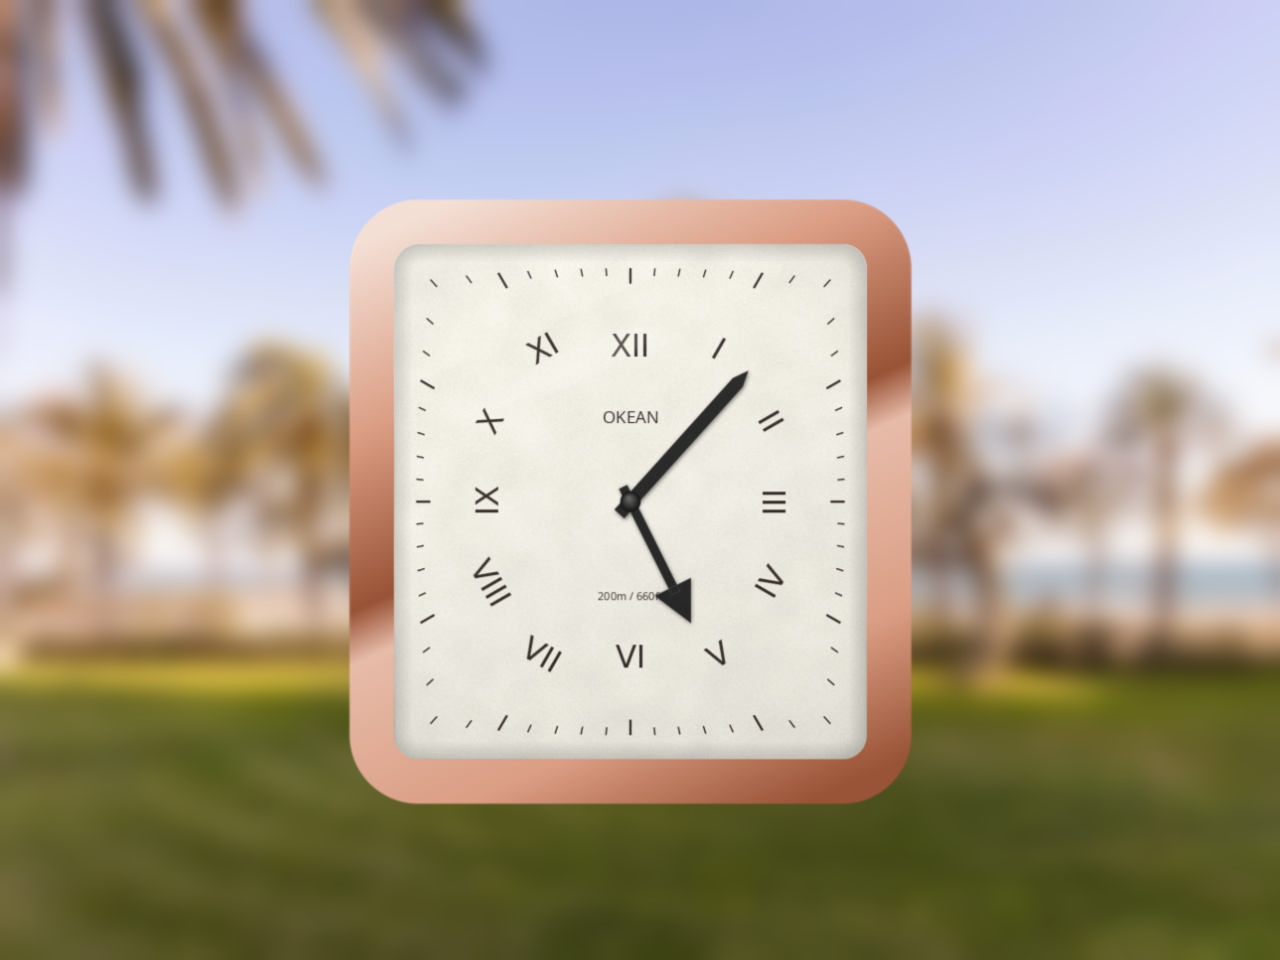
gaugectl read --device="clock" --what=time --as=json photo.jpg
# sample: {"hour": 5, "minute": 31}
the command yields {"hour": 5, "minute": 7}
